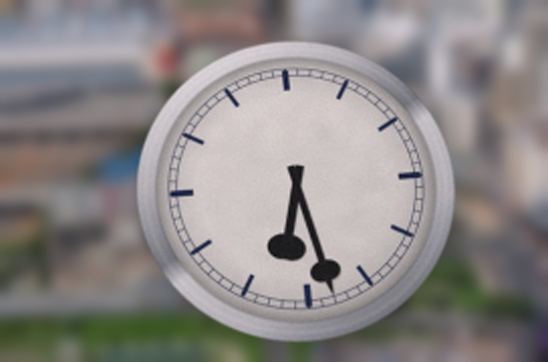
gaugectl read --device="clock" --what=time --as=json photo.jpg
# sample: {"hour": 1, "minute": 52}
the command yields {"hour": 6, "minute": 28}
